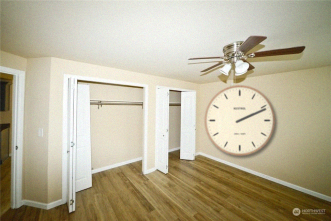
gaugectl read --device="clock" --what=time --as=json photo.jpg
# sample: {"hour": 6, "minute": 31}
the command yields {"hour": 2, "minute": 11}
